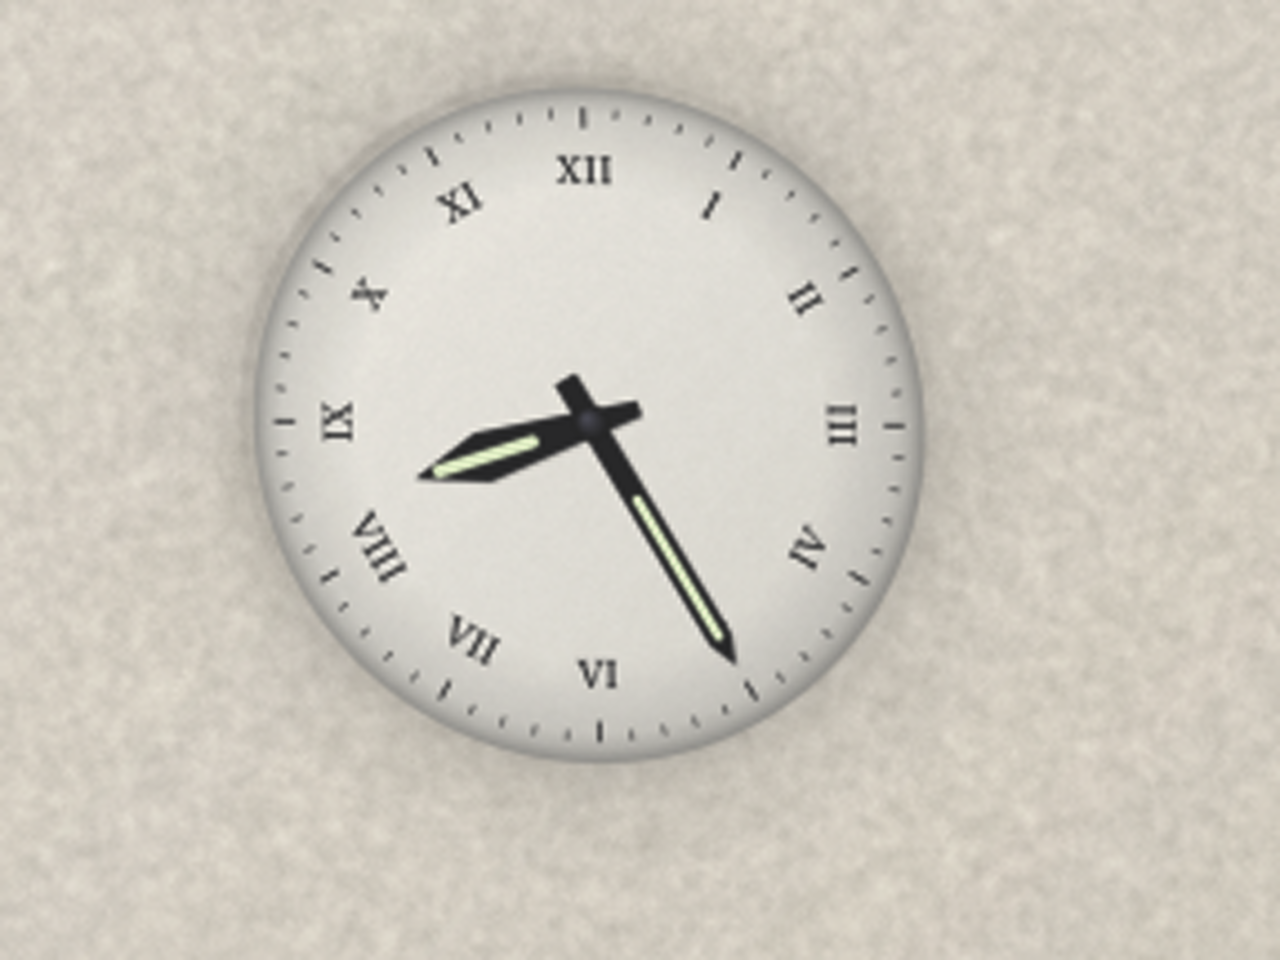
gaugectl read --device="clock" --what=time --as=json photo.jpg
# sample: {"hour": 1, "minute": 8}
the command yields {"hour": 8, "minute": 25}
